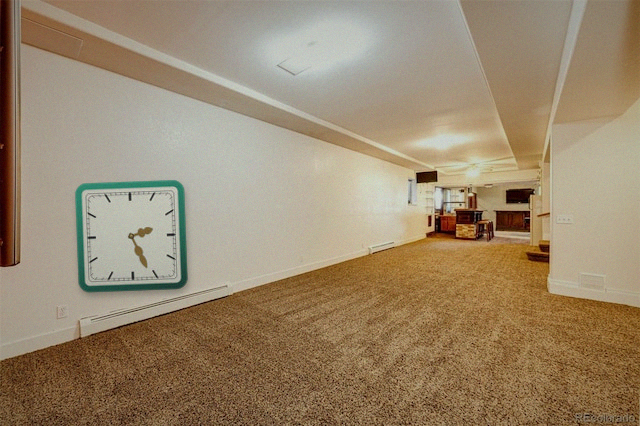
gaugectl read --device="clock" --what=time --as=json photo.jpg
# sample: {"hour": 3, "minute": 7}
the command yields {"hour": 2, "minute": 26}
